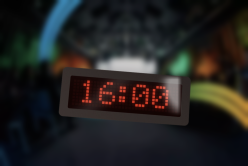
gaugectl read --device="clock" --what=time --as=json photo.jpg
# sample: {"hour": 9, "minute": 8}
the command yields {"hour": 16, "minute": 0}
